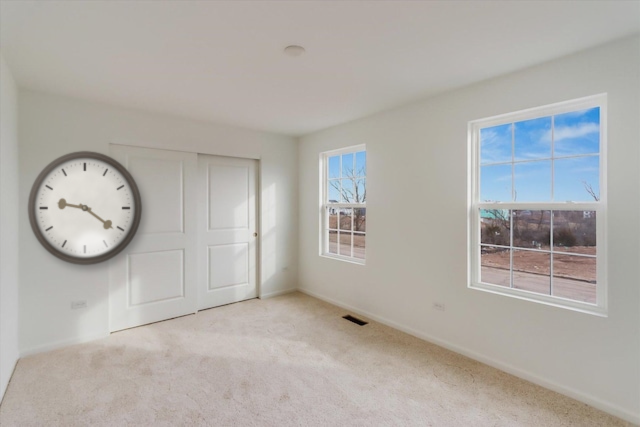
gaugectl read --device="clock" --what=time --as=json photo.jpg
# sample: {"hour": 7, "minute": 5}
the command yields {"hour": 9, "minute": 21}
